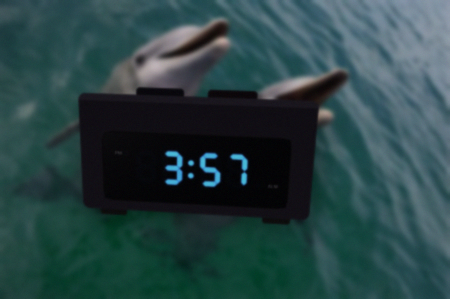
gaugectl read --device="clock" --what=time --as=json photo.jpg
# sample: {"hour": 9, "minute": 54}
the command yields {"hour": 3, "minute": 57}
